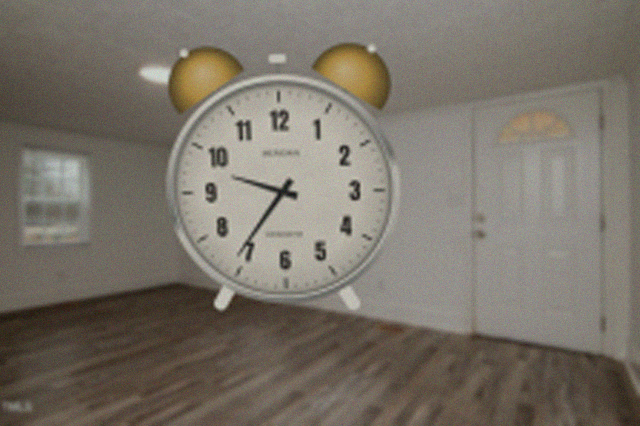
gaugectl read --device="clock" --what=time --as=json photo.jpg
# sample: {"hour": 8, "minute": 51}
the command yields {"hour": 9, "minute": 36}
